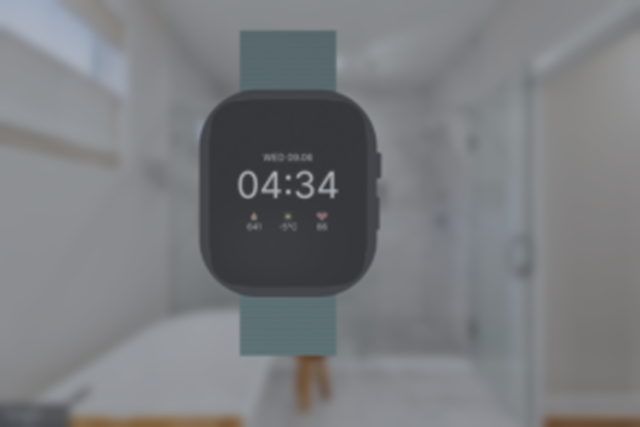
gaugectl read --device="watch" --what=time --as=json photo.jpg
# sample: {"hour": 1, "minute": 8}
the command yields {"hour": 4, "minute": 34}
